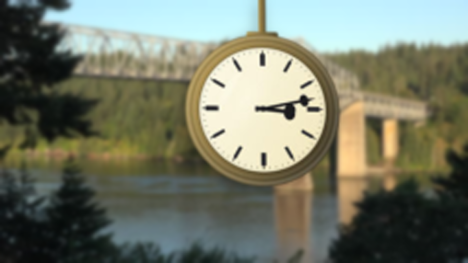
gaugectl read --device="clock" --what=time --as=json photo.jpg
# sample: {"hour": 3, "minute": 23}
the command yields {"hour": 3, "minute": 13}
